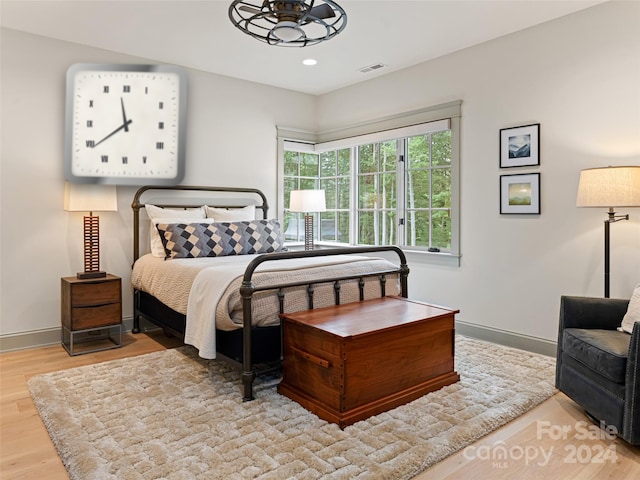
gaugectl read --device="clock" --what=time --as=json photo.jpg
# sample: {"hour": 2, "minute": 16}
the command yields {"hour": 11, "minute": 39}
